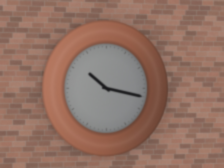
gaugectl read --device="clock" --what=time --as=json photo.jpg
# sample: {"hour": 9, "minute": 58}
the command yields {"hour": 10, "minute": 17}
